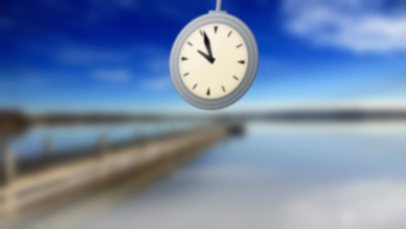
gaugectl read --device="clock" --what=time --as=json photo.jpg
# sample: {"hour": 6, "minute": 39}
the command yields {"hour": 9, "minute": 56}
